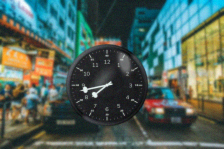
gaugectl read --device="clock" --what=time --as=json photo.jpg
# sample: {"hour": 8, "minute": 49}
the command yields {"hour": 7, "minute": 43}
